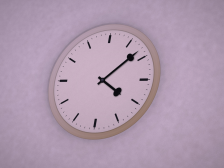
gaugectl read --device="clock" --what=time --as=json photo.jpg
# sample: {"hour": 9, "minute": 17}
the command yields {"hour": 4, "minute": 8}
